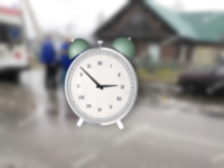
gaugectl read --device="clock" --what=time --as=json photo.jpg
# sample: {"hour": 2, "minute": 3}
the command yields {"hour": 2, "minute": 52}
